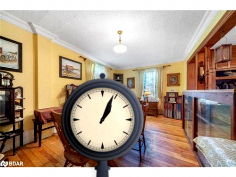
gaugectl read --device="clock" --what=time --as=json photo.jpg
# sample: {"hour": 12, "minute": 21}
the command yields {"hour": 1, "minute": 4}
